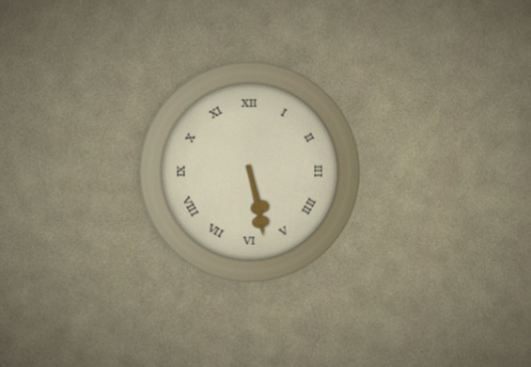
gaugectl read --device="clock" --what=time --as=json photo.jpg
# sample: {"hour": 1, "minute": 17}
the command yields {"hour": 5, "minute": 28}
